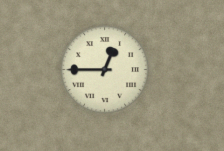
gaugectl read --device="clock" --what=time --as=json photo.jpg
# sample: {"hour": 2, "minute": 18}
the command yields {"hour": 12, "minute": 45}
